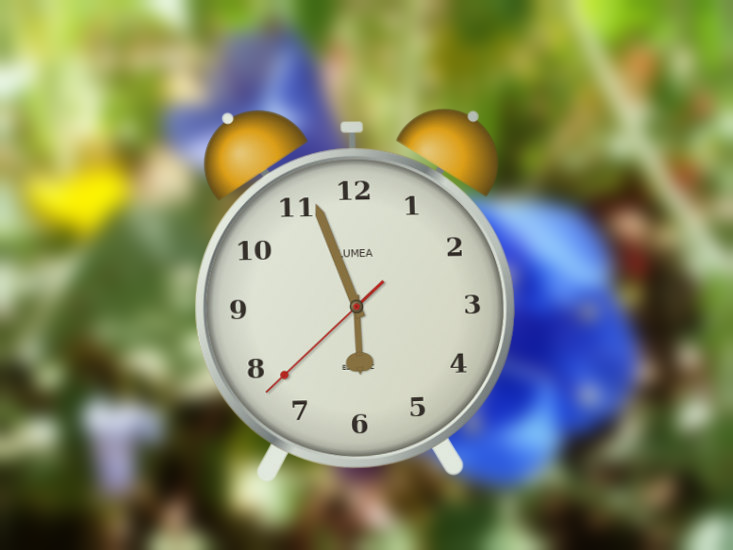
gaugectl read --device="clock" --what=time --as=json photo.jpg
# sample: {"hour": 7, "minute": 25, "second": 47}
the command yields {"hour": 5, "minute": 56, "second": 38}
